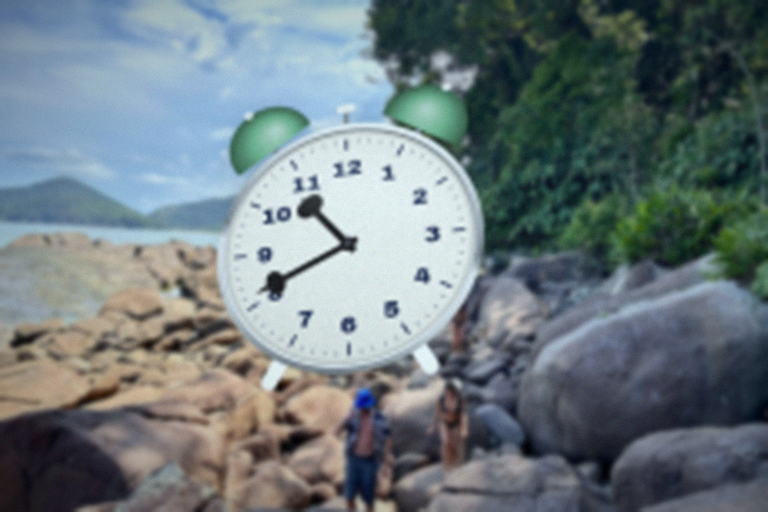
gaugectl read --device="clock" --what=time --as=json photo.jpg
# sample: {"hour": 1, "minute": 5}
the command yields {"hour": 10, "minute": 41}
